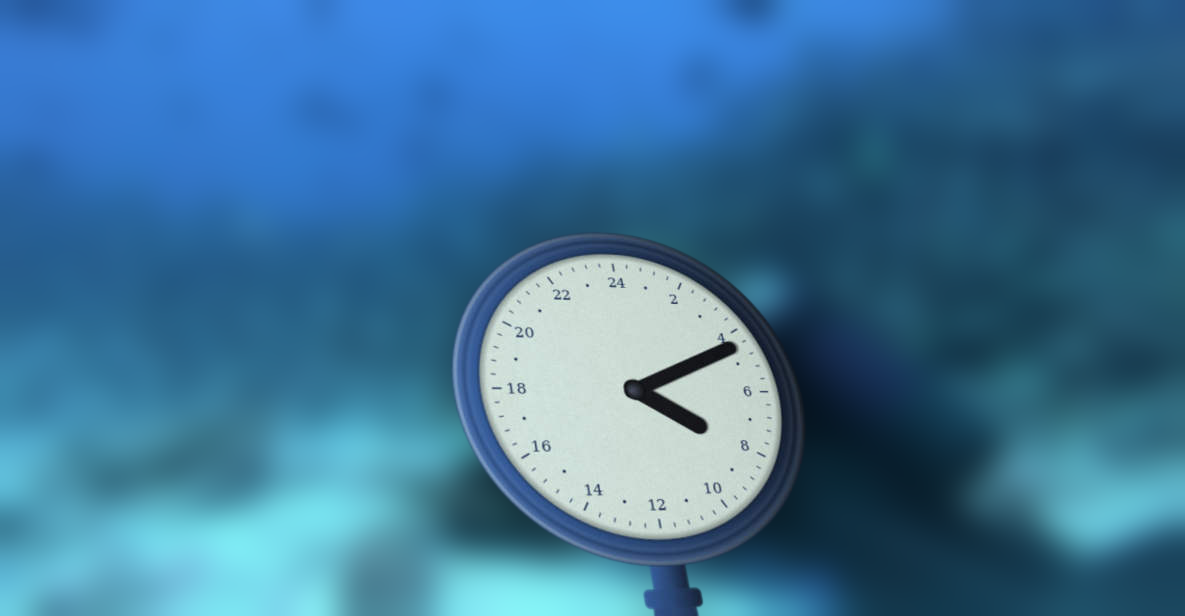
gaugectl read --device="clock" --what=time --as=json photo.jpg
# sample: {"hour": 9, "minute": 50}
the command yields {"hour": 8, "minute": 11}
